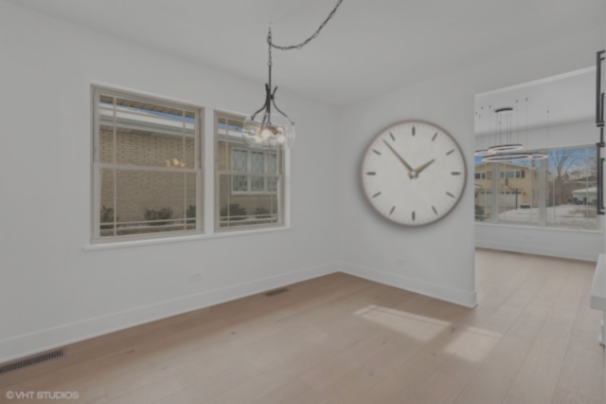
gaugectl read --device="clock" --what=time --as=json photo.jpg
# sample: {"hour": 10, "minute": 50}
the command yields {"hour": 1, "minute": 53}
